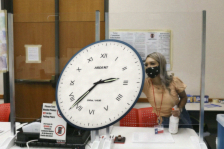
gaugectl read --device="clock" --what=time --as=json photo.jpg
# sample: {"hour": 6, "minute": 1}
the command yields {"hour": 2, "minute": 37}
